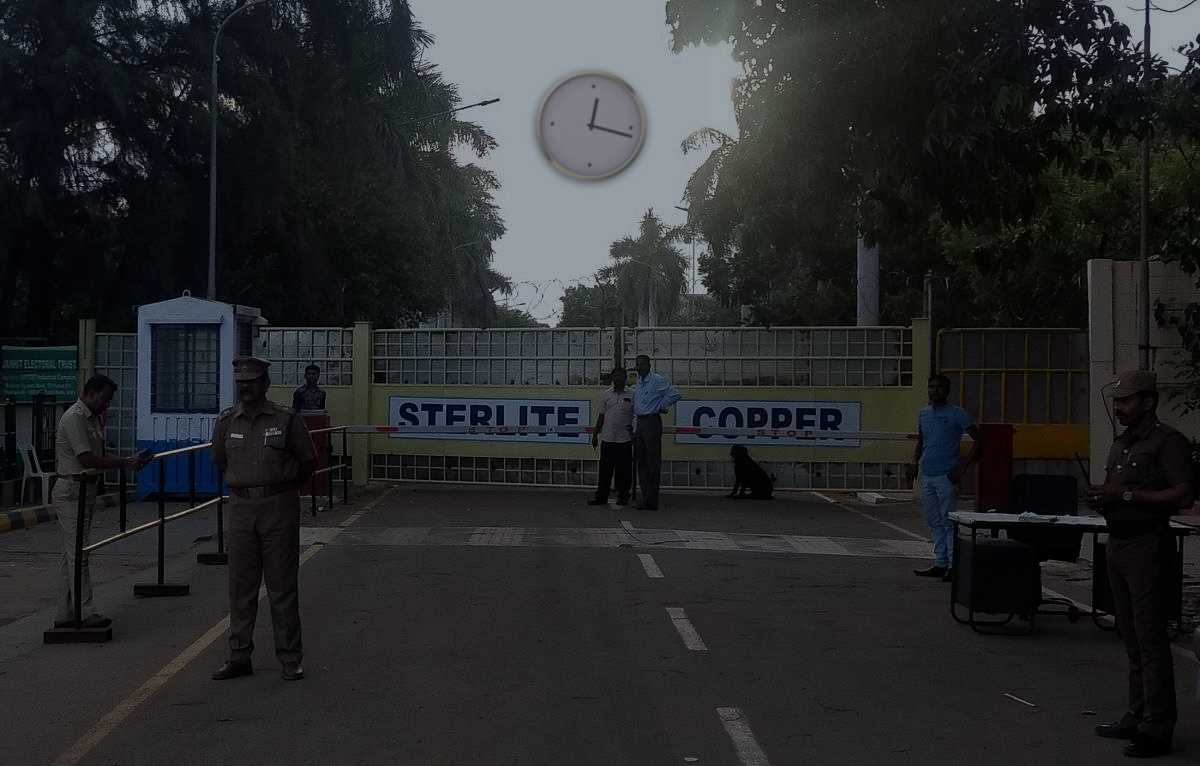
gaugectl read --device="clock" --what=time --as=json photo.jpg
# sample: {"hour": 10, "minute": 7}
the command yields {"hour": 12, "minute": 17}
